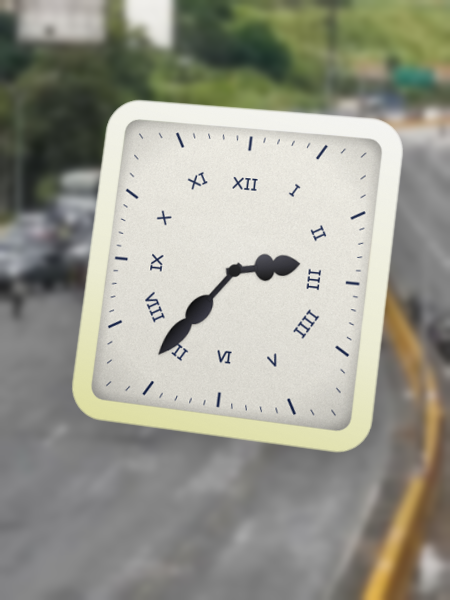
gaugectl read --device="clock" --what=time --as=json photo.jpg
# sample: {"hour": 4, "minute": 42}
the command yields {"hour": 2, "minute": 36}
